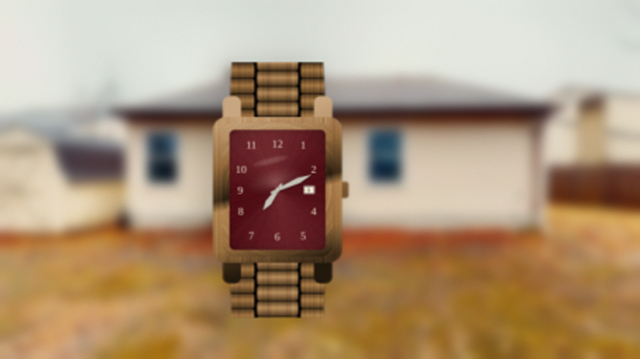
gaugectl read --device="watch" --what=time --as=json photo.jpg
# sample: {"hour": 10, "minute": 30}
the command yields {"hour": 7, "minute": 11}
